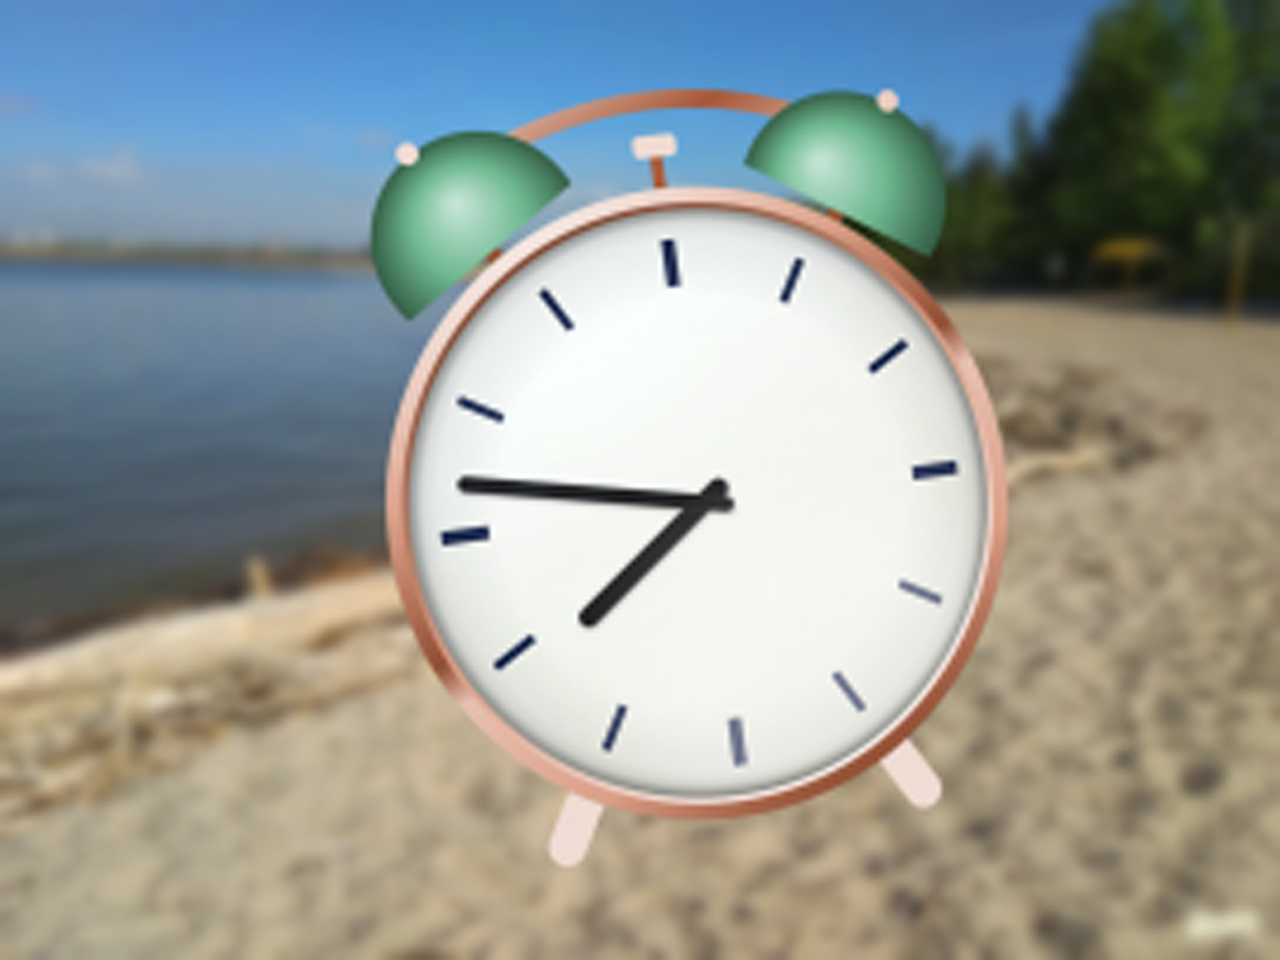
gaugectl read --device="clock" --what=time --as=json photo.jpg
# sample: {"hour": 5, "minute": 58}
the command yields {"hour": 7, "minute": 47}
